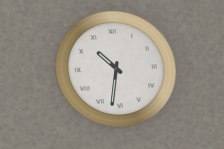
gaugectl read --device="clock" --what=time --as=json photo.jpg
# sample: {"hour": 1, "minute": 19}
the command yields {"hour": 10, "minute": 32}
